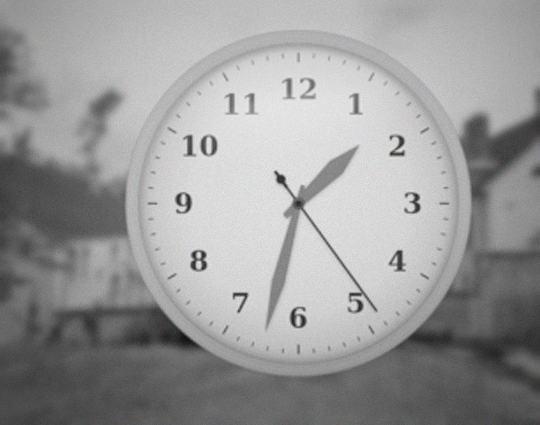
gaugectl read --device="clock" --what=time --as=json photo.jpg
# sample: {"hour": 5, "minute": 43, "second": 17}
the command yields {"hour": 1, "minute": 32, "second": 24}
